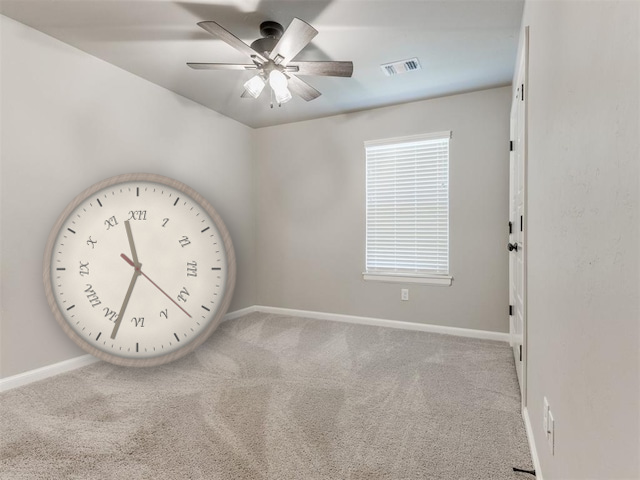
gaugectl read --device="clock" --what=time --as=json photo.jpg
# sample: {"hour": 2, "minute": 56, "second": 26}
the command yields {"hour": 11, "minute": 33, "second": 22}
